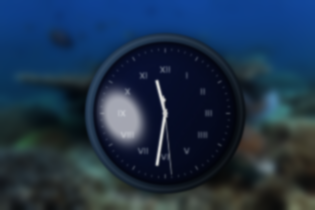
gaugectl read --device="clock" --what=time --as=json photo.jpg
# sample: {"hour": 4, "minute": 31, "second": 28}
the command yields {"hour": 11, "minute": 31, "second": 29}
